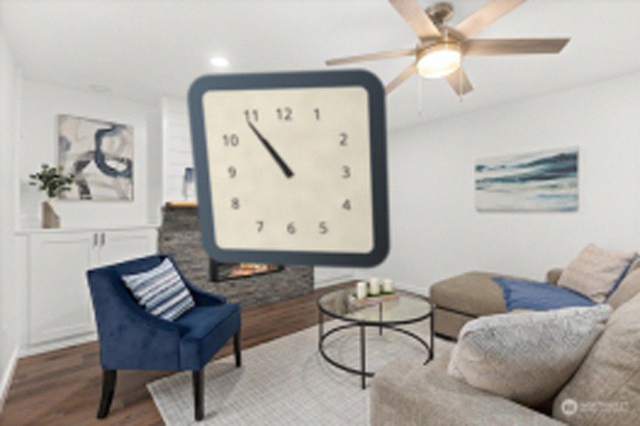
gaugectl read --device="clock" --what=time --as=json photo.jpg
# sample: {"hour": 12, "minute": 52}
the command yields {"hour": 10, "minute": 54}
